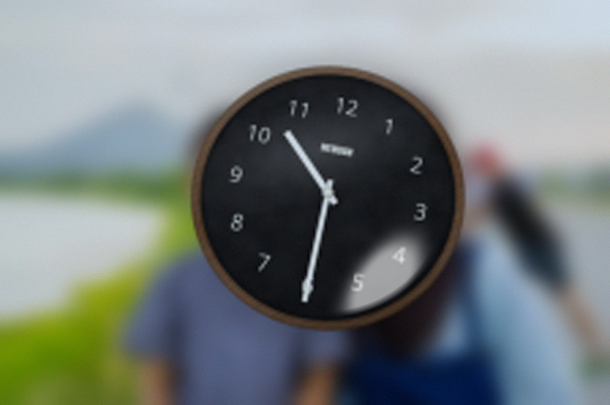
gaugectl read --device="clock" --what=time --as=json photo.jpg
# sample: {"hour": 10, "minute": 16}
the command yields {"hour": 10, "minute": 30}
